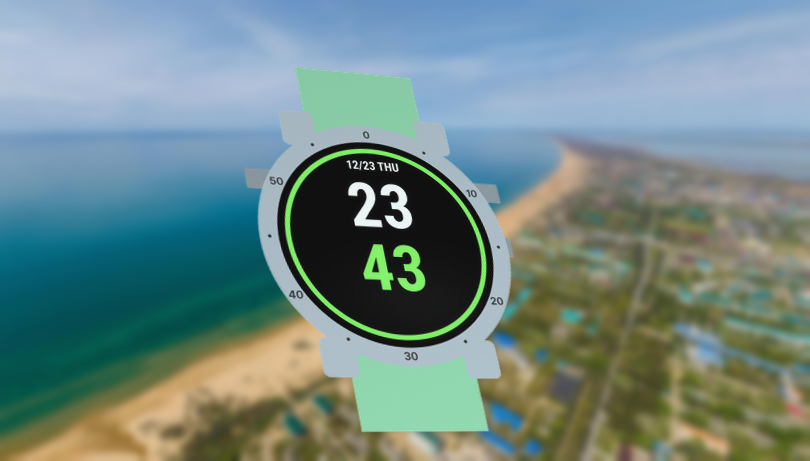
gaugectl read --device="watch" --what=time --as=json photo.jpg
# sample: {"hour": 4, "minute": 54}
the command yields {"hour": 23, "minute": 43}
